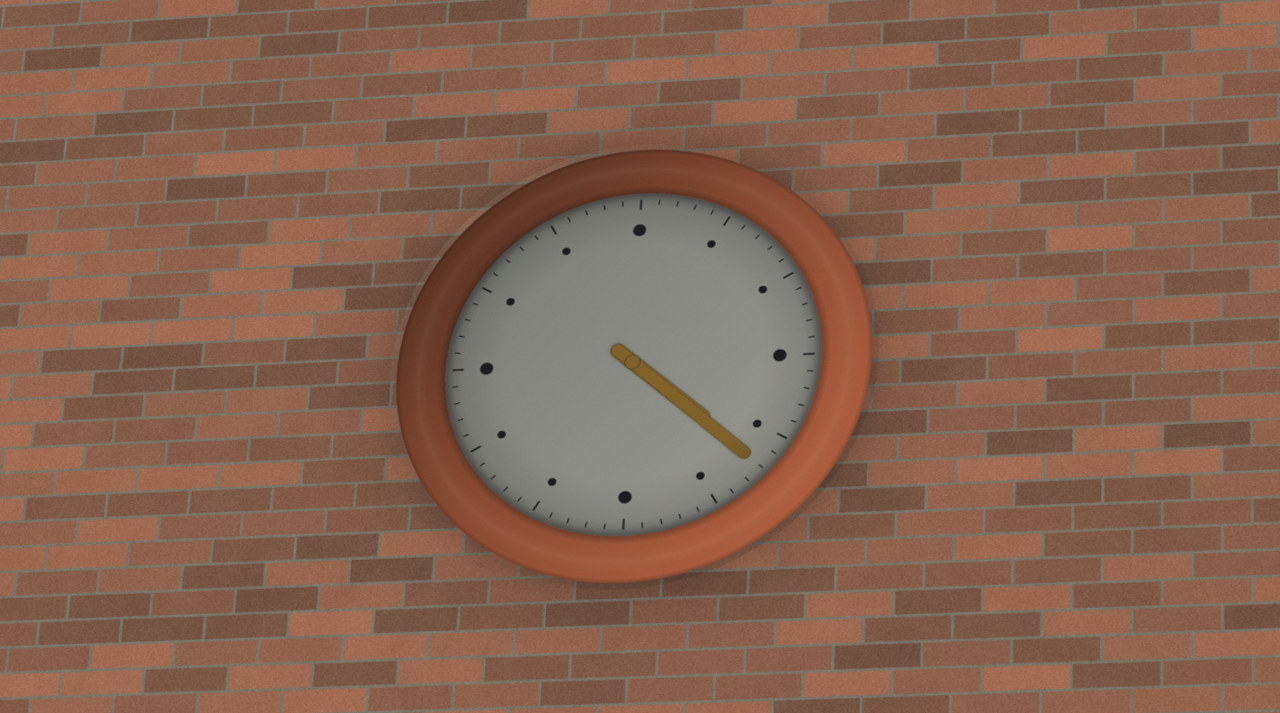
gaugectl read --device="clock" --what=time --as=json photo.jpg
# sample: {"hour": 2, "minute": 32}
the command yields {"hour": 4, "minute": 22}
